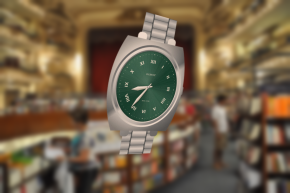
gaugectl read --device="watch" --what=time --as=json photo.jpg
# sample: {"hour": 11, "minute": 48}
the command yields {"hour": 8, "minute": 36}
